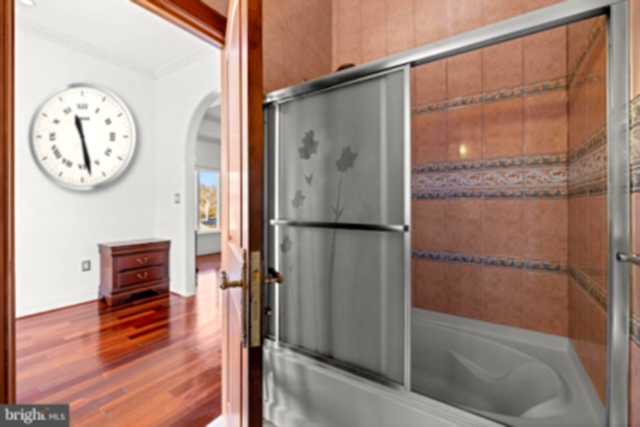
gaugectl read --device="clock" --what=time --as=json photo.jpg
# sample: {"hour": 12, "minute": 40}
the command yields {"hour": 11, "minute": 28}
